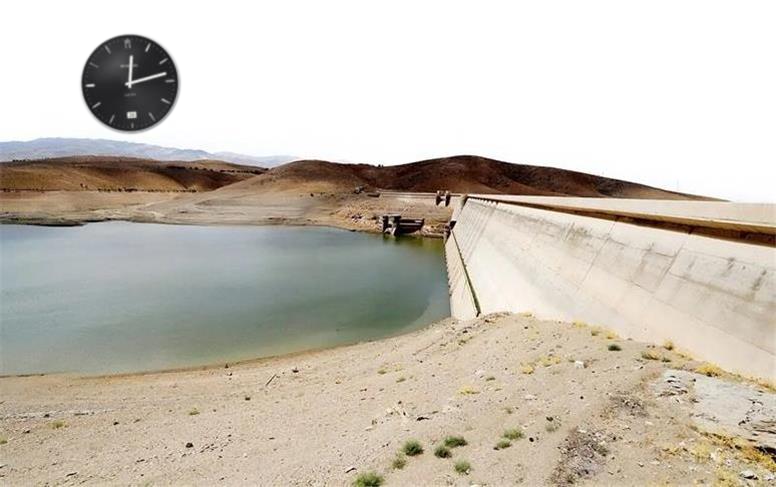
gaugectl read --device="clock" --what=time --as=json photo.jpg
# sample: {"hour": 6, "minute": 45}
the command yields {"hour": 12, "minute": 13}
